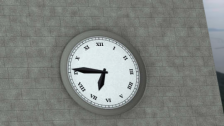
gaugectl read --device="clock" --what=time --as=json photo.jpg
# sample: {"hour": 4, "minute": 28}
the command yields {"hour": 6, "minute": 46}
